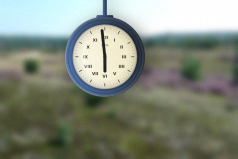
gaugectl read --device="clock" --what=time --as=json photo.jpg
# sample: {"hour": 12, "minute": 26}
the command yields {"hour": 5, "minute": 59}
